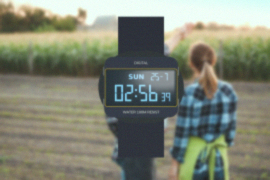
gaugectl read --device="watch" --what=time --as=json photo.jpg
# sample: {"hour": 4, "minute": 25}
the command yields {"hour": 2, "minute": 56}
